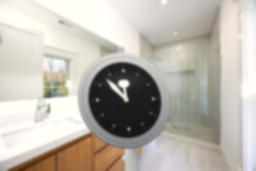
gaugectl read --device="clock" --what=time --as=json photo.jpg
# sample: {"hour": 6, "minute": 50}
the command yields {"hour": 11, "minute": 53}
